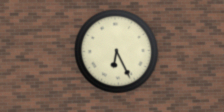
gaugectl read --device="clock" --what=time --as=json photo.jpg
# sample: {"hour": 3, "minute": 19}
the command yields {"hour": 6, "minute": 26}
